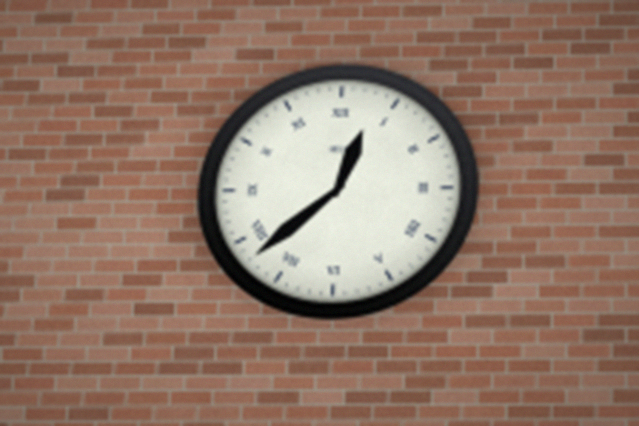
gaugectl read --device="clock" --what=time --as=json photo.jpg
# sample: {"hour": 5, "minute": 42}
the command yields {"hour": 12, "minute": 38}
